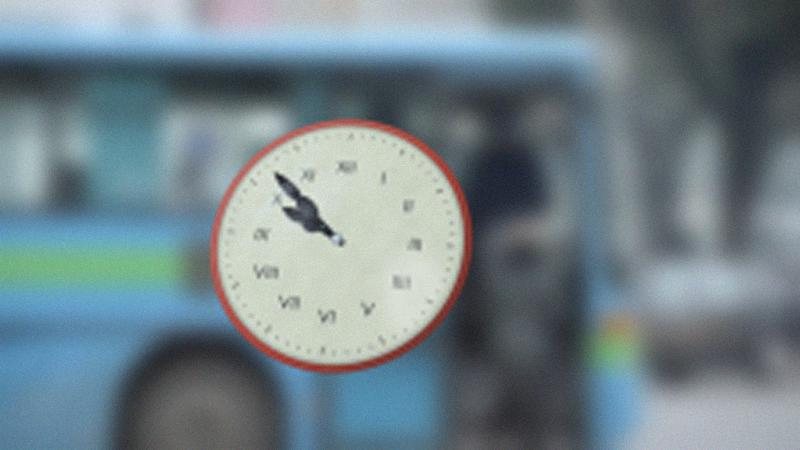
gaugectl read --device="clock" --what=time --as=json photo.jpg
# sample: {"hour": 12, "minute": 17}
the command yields {"hour": 9, "minute": 52}
